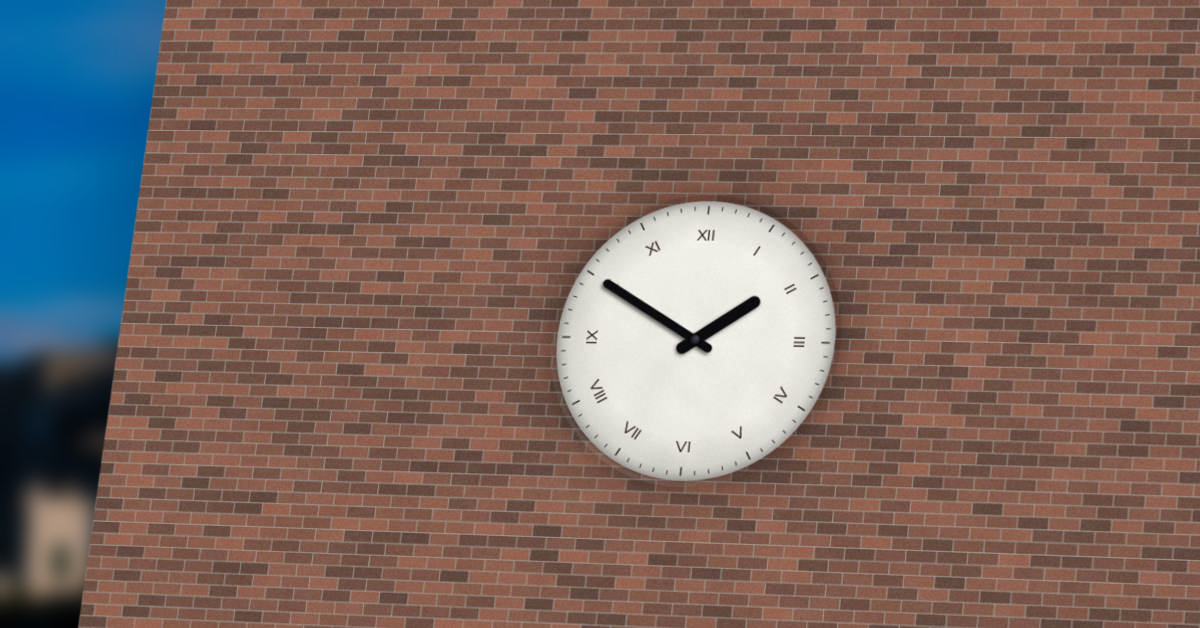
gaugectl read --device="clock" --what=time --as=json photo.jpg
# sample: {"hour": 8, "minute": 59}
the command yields {"hour": 1, "minute": 50}
